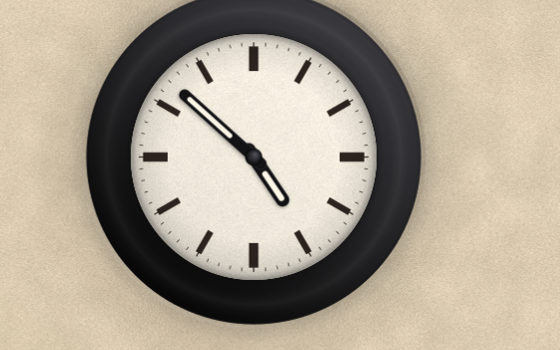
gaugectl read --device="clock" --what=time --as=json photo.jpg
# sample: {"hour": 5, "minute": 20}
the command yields {"hour": 4, "minute": 52}
